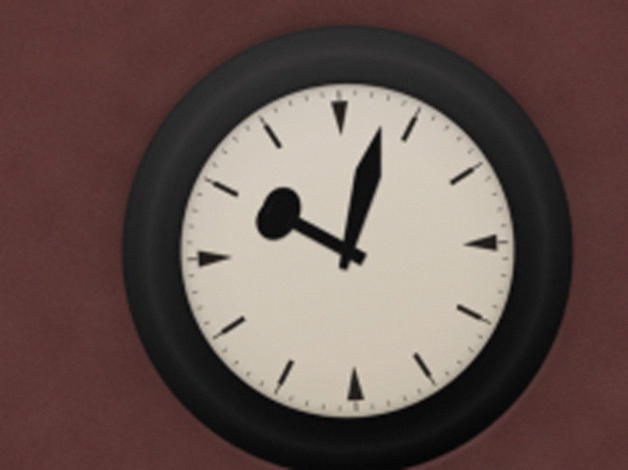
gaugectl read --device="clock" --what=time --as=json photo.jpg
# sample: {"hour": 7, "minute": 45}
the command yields {"hour": 10, "minute": 3}
